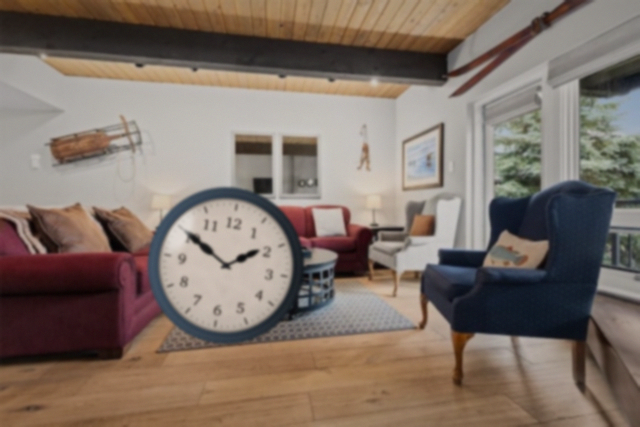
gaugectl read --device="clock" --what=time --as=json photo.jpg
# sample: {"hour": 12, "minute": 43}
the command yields {"hour": 1, "minute": 50}
